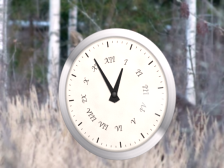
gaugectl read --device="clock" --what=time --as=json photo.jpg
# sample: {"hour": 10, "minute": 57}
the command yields {"hour": 12, "minute": 56}
